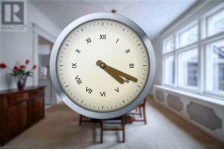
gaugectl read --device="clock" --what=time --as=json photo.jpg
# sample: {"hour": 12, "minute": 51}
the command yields {"hour": 4, "minute": 19}
